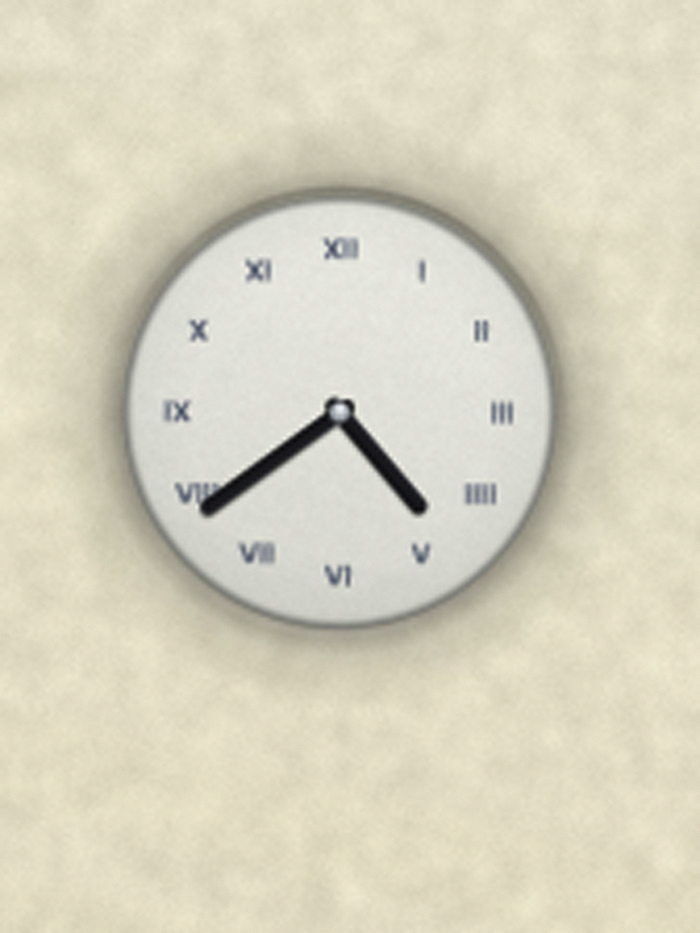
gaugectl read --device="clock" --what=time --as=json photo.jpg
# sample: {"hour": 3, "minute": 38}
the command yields {"hour": 4, "minute": 39}
